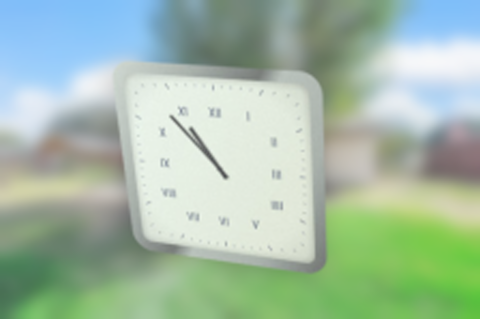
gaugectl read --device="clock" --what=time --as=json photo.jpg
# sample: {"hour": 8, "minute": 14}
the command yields {"hour": 10, "minute": 53}
